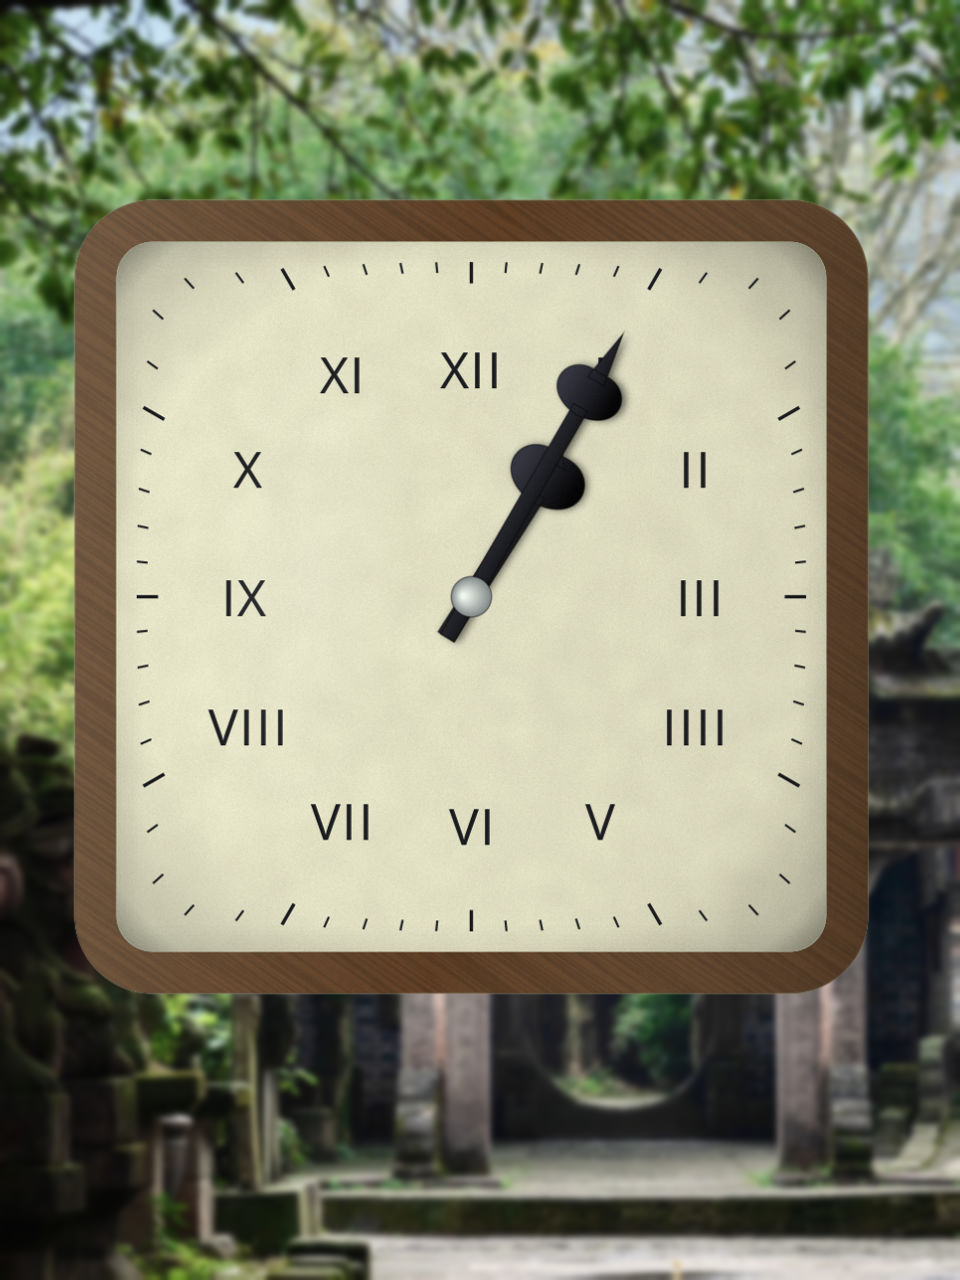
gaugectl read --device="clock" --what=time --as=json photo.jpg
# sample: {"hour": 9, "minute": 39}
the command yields {"hour": 1, "minute": 5}
